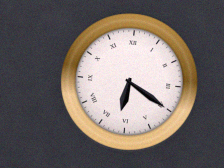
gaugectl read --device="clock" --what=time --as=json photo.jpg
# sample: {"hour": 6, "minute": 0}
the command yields {"hour": 6, "minute": 20}
